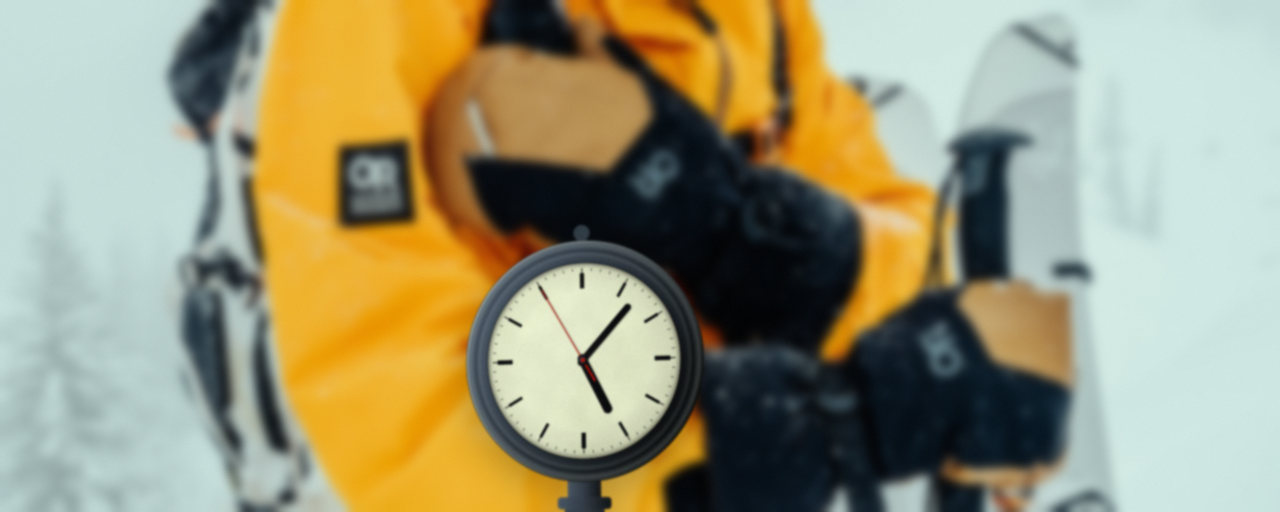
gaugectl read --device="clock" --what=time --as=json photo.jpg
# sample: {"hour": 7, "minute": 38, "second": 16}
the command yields {"hour": 5, "minute": 6, "second": 55}
